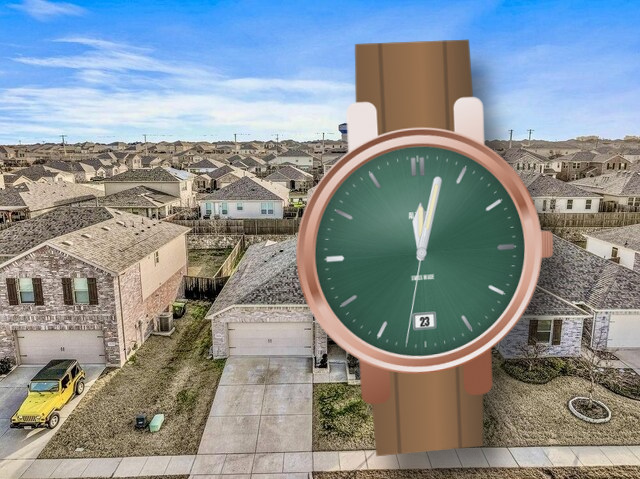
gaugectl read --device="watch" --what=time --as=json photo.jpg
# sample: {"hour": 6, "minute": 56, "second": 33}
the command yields {"hour": 12, "minute": 2, "second": 32}
